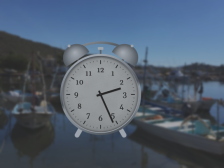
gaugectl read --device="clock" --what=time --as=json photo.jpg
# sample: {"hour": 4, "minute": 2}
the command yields {"hour": 2, "minute": 26}
